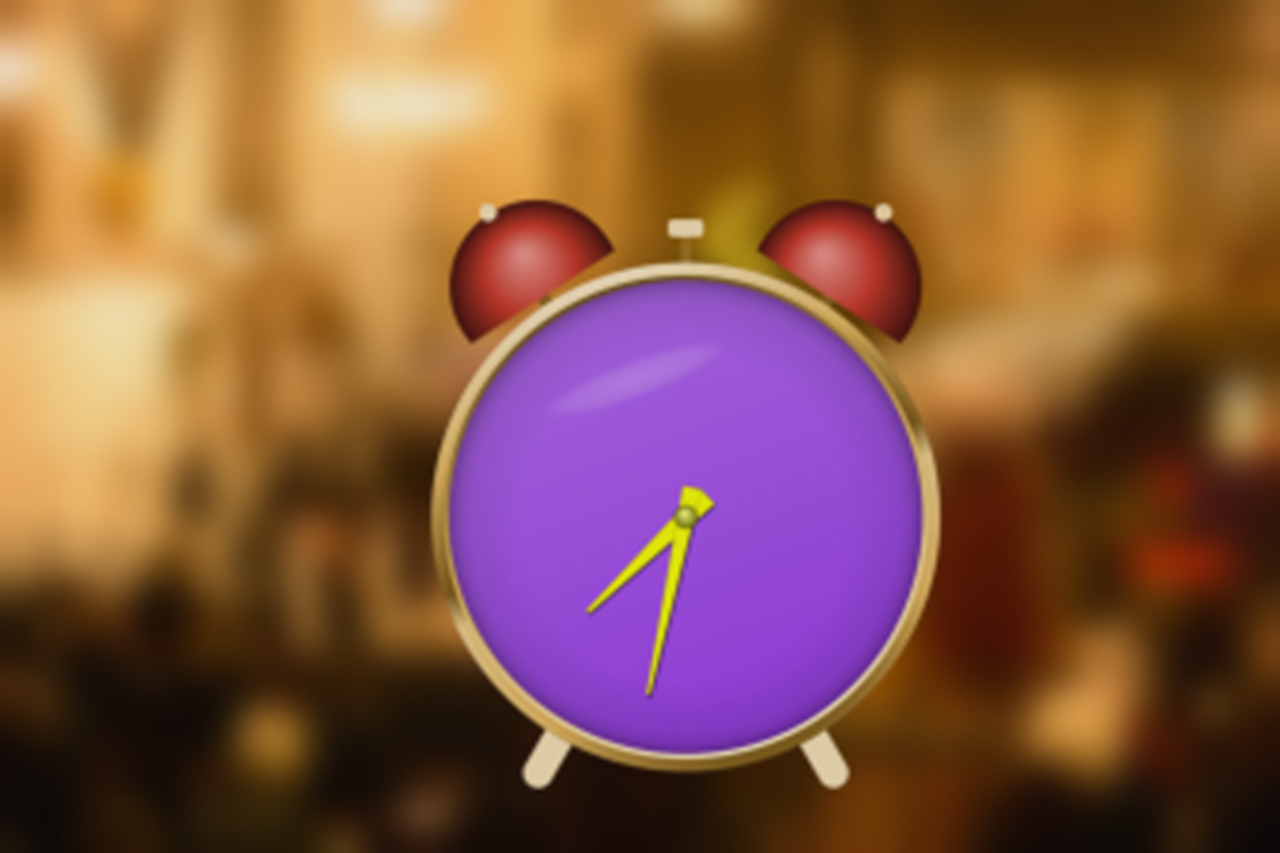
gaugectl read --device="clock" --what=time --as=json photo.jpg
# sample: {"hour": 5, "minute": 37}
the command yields {"hour": 7, "minute": 32}
